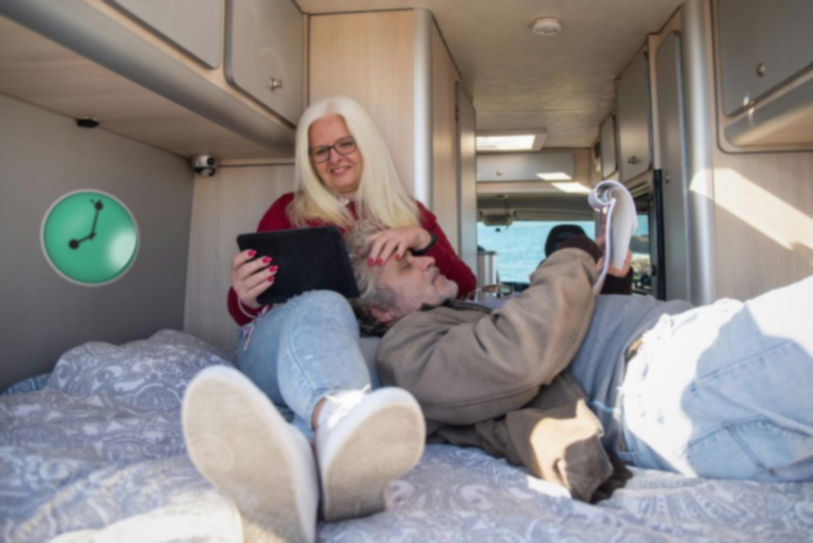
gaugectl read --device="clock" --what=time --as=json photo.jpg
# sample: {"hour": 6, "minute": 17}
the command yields {"hour": 8, "minute": 2}
